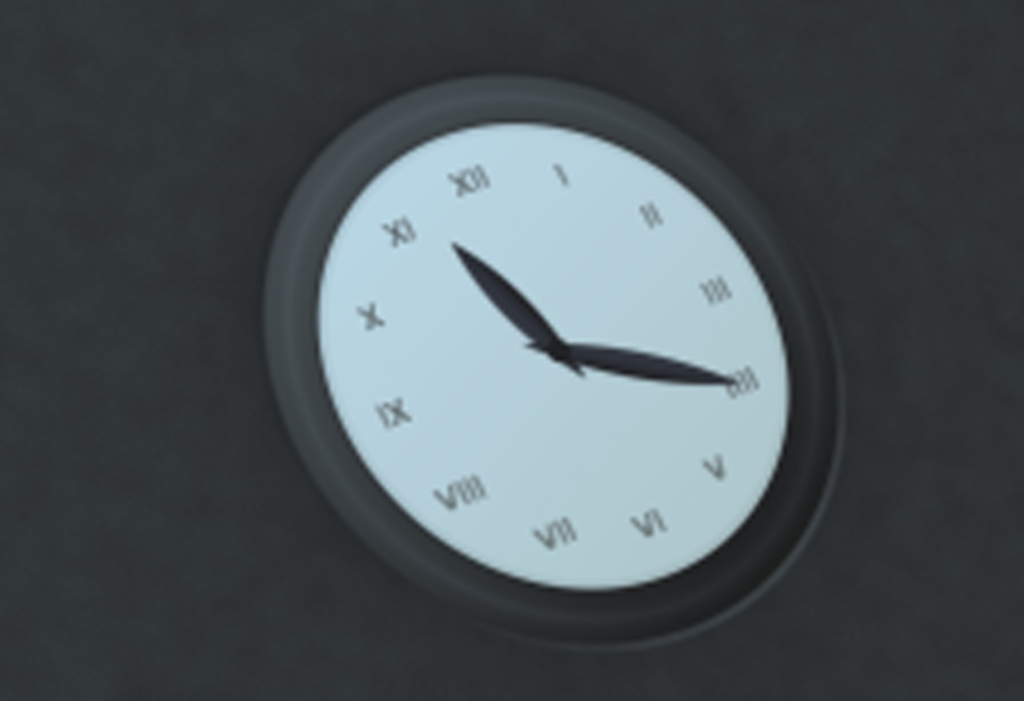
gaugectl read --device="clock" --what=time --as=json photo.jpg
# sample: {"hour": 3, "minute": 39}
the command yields {"hour": 11, "minute": 20}
